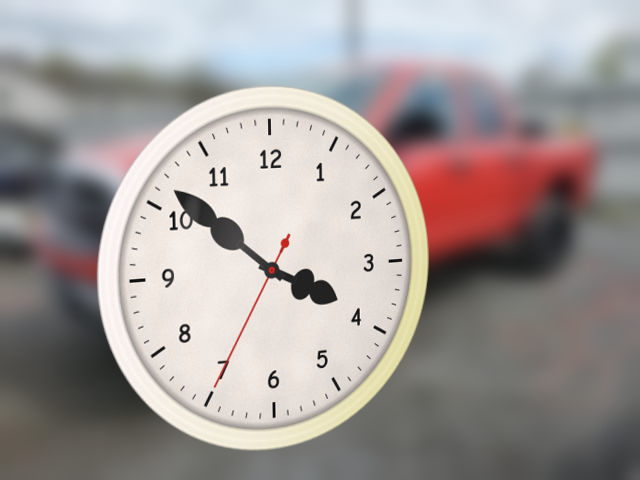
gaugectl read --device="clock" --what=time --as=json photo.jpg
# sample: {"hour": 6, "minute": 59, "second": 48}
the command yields {"hour": 3, "minute": 51, "second": 35}
